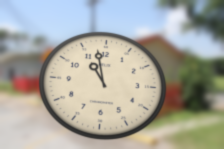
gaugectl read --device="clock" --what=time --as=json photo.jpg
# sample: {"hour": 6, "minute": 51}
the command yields {"hour": 10, "minute": 58}
